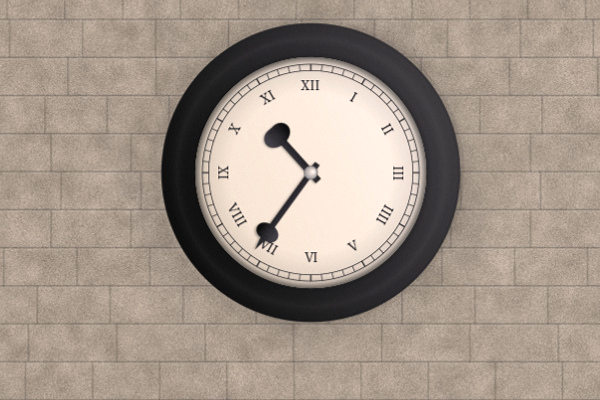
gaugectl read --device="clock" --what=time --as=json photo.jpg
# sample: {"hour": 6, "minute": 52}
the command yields {"hour": 10, "minute": 36}
